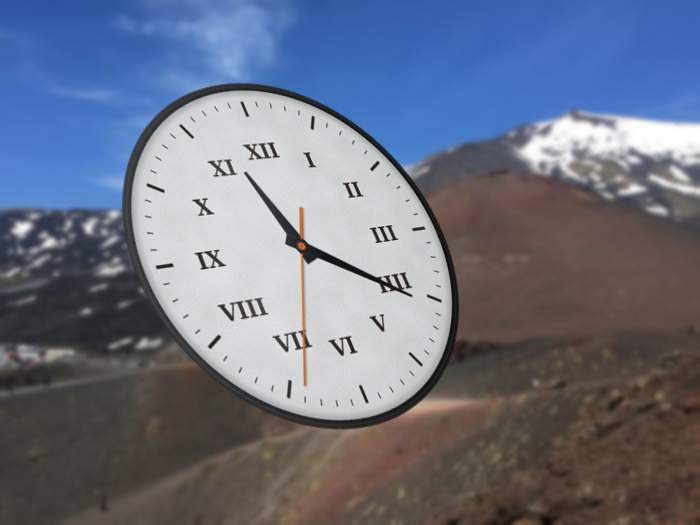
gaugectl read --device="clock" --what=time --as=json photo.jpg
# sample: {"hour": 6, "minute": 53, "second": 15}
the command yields {"hour": 11, "minute": 20, "second": 34}
